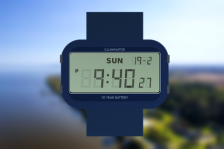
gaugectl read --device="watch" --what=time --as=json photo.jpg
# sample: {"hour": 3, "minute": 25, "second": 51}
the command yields {"hour": 9, "minute": 40, "second": 27}
